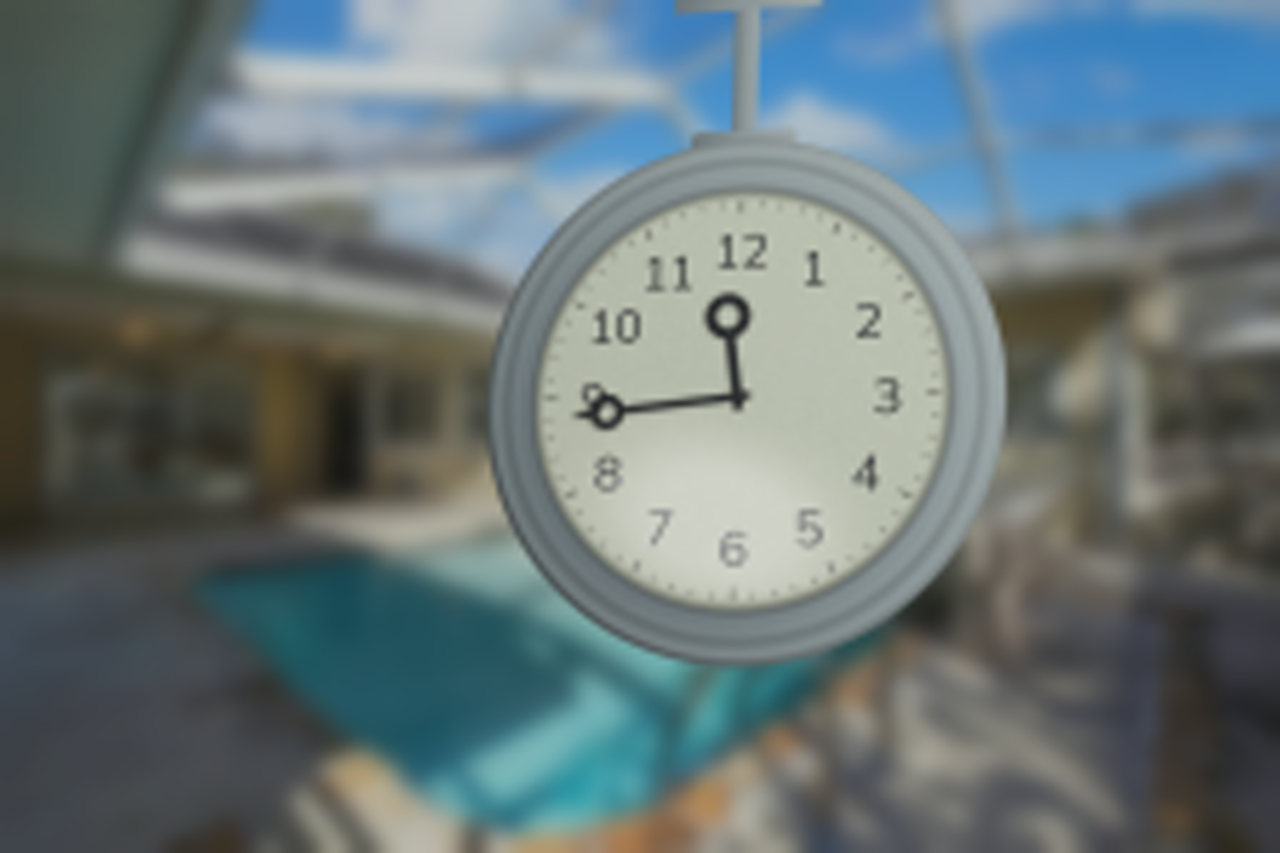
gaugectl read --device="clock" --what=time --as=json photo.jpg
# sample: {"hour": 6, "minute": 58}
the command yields {"hour": 11, "minute": 44}
